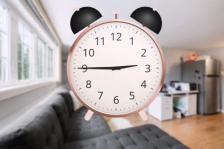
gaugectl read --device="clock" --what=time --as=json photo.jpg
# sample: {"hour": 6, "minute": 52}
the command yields {"hour": 2, "minute": 45}
